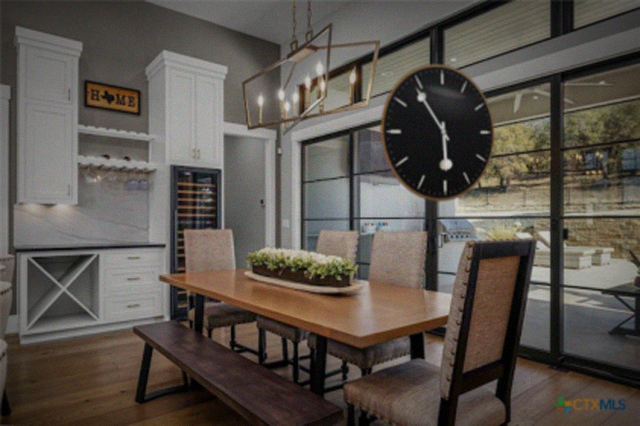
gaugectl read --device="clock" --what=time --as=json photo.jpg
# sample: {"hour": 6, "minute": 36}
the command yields {"hour": 5, "minute": 54}
